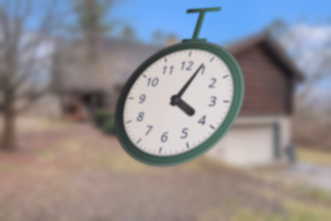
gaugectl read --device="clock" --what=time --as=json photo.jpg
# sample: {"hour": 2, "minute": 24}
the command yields {"hour": 4, "minute": 4}
